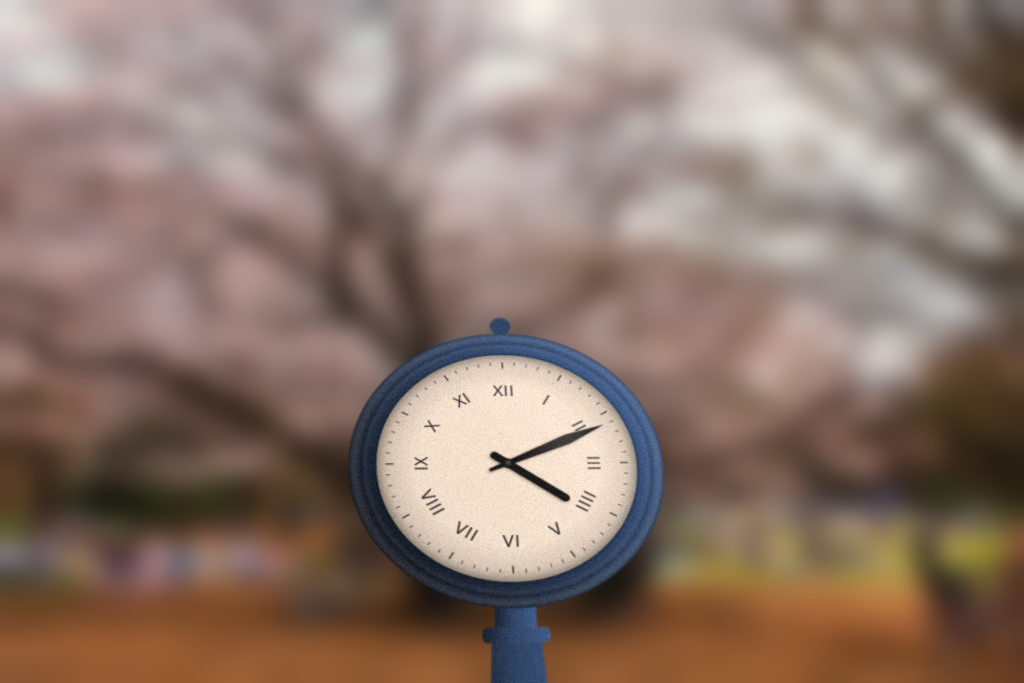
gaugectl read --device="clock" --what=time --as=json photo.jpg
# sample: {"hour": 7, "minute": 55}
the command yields {"hour": 4, "minute": 11}
